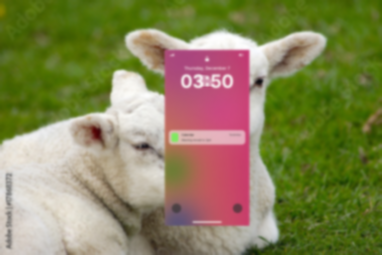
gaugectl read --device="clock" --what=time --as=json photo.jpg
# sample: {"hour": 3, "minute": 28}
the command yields {"hour": 3, "minute": 50}
